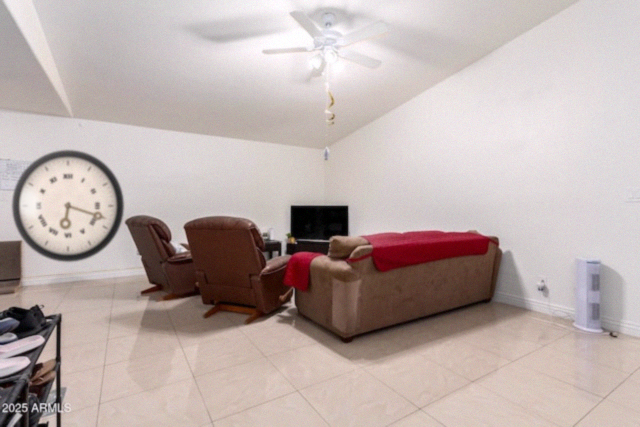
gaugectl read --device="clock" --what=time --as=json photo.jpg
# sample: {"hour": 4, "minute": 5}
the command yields {"hour": 6, "minute": 18}
